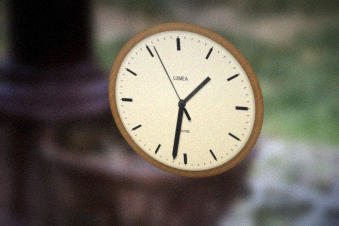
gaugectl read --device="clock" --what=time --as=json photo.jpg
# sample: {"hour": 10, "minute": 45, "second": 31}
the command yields {"hour": 1, "minute": 31, "second": 56}
